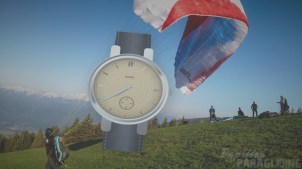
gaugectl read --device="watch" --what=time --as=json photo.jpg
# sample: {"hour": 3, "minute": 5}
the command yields {"hour": 7, "minute": 39}
